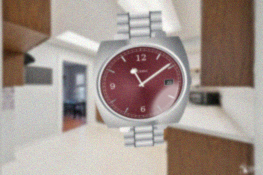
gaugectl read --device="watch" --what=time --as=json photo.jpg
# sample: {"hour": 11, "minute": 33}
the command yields {"hour": 11, "minute": 9}
